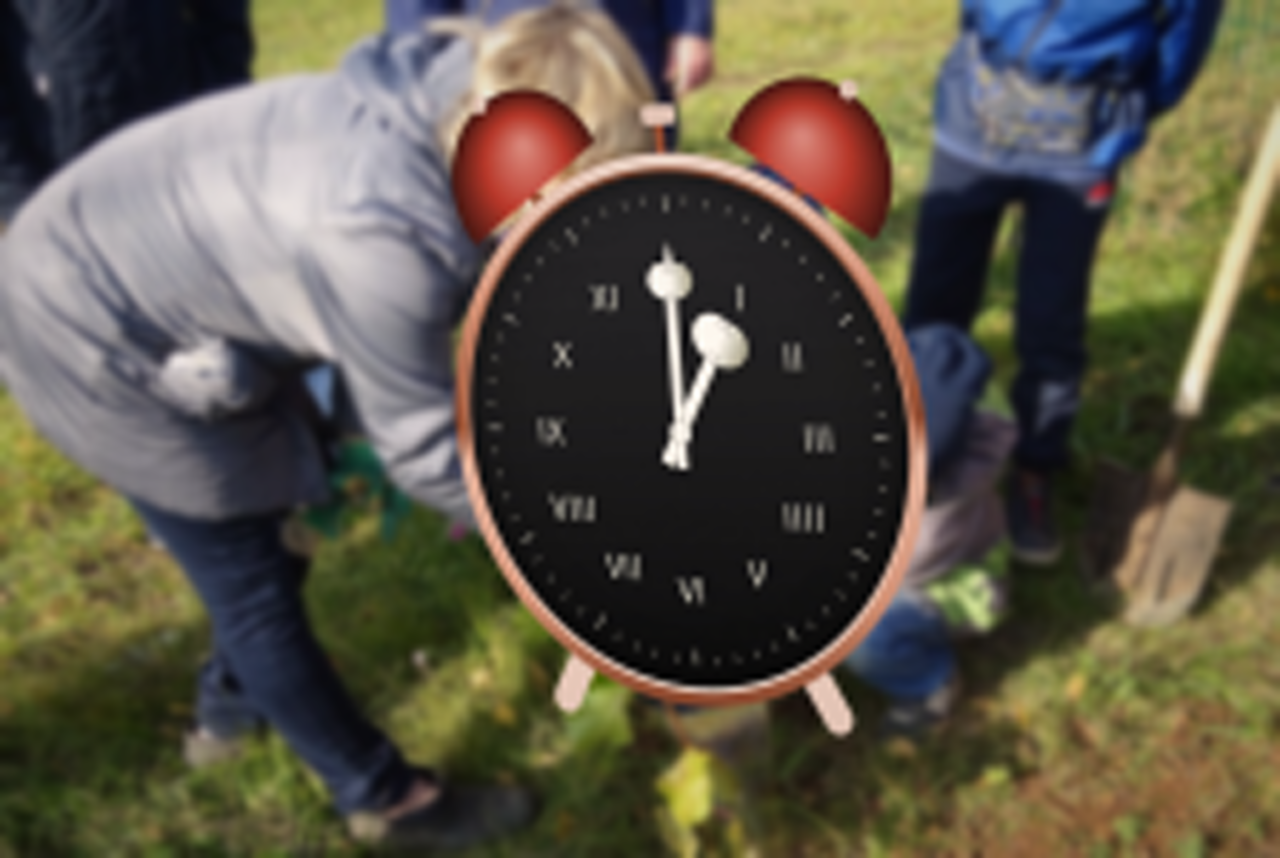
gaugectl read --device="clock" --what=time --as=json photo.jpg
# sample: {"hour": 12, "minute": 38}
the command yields {"hour": 1, "minute": 0}
